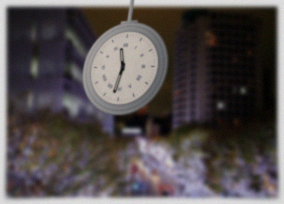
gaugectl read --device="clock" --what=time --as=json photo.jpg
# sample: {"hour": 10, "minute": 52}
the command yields {"hour": 11, "minute": 32}
